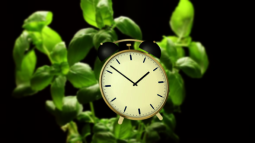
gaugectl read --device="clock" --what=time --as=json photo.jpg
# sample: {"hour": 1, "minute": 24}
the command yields {"hour": 1, "minute": 52}
